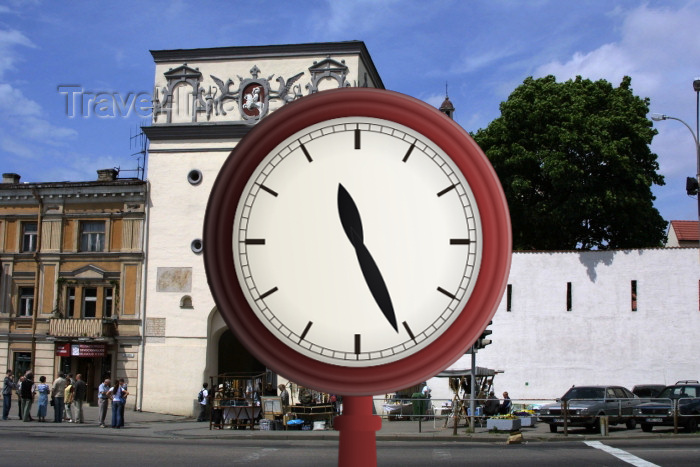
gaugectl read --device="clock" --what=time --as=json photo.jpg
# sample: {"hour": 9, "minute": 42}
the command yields {"hour": 11, "minute": 26}
